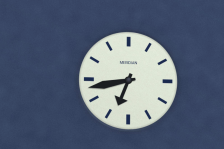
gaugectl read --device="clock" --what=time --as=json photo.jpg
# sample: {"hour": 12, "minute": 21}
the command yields {"hour": 6, "minute": 43}
